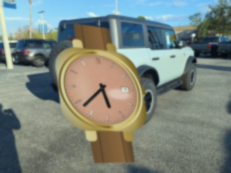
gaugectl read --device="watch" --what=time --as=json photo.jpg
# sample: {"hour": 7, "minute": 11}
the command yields {"hour": 5, "minute": 38}
